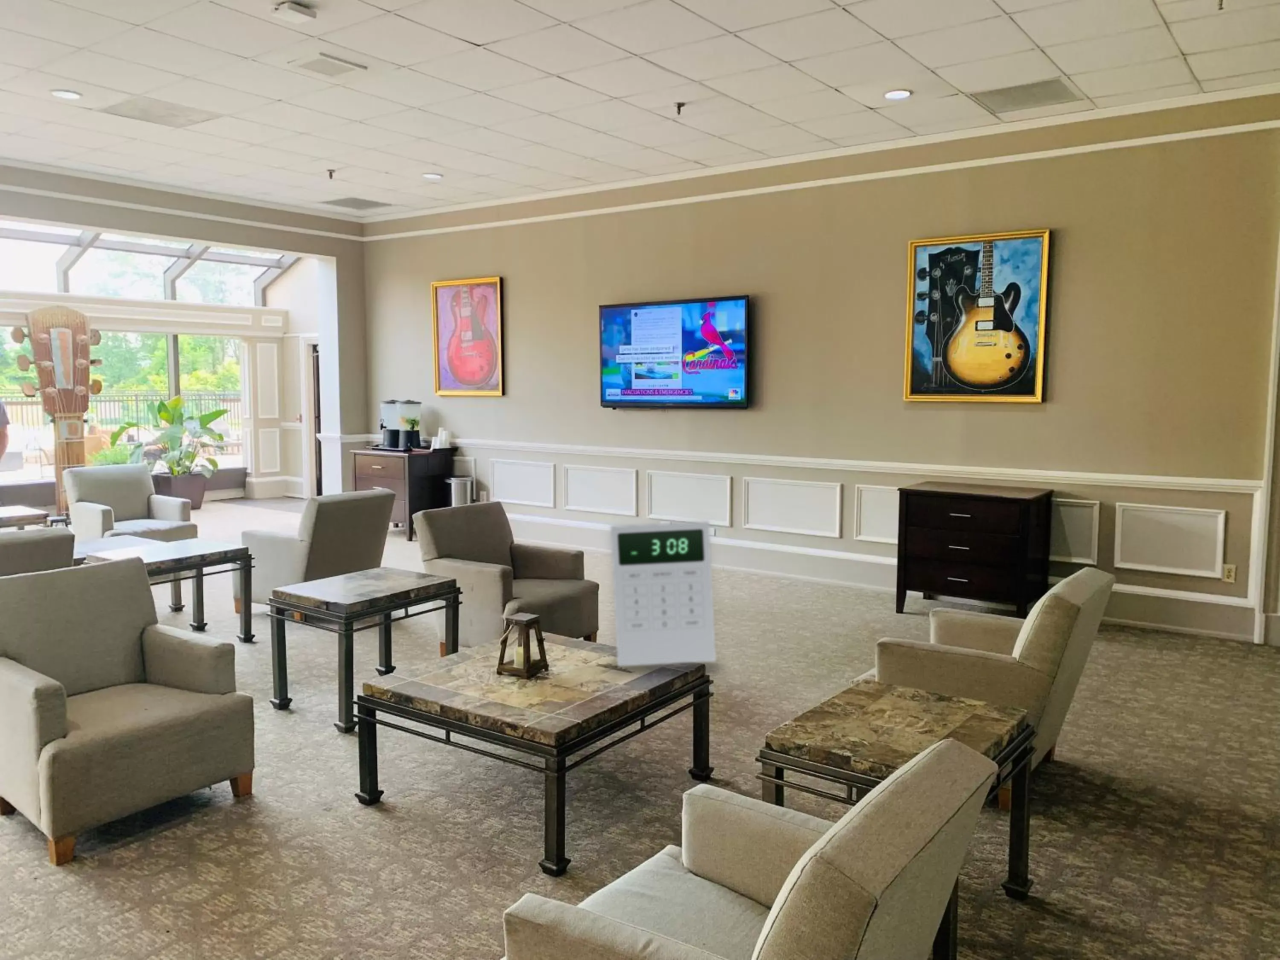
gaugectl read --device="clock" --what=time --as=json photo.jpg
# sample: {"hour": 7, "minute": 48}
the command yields {"hour": 3, "minute": 8}
